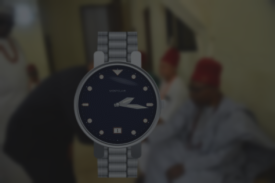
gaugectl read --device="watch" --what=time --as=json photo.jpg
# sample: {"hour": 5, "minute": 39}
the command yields {"hour": 2, "minute": 16}
